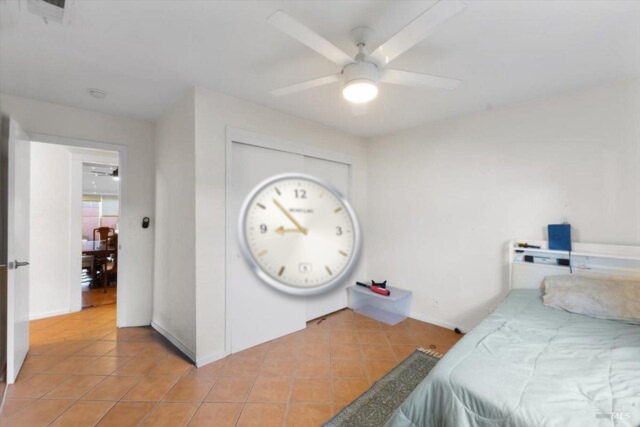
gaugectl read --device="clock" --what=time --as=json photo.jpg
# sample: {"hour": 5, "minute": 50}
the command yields {"hour": 8, "minute": 53}
